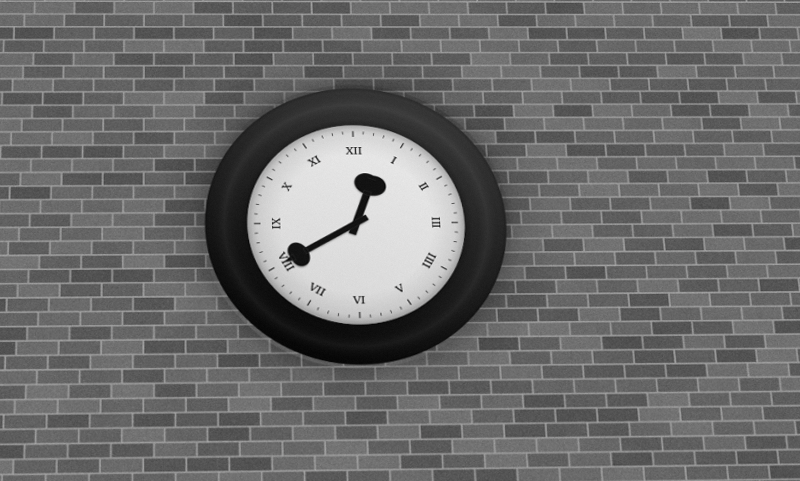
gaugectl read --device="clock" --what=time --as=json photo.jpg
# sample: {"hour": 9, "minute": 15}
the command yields {"hour": 12, "minute": 40}
